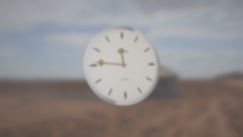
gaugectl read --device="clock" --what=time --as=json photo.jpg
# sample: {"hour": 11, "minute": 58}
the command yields {"hour": 11, "minute": 46}
